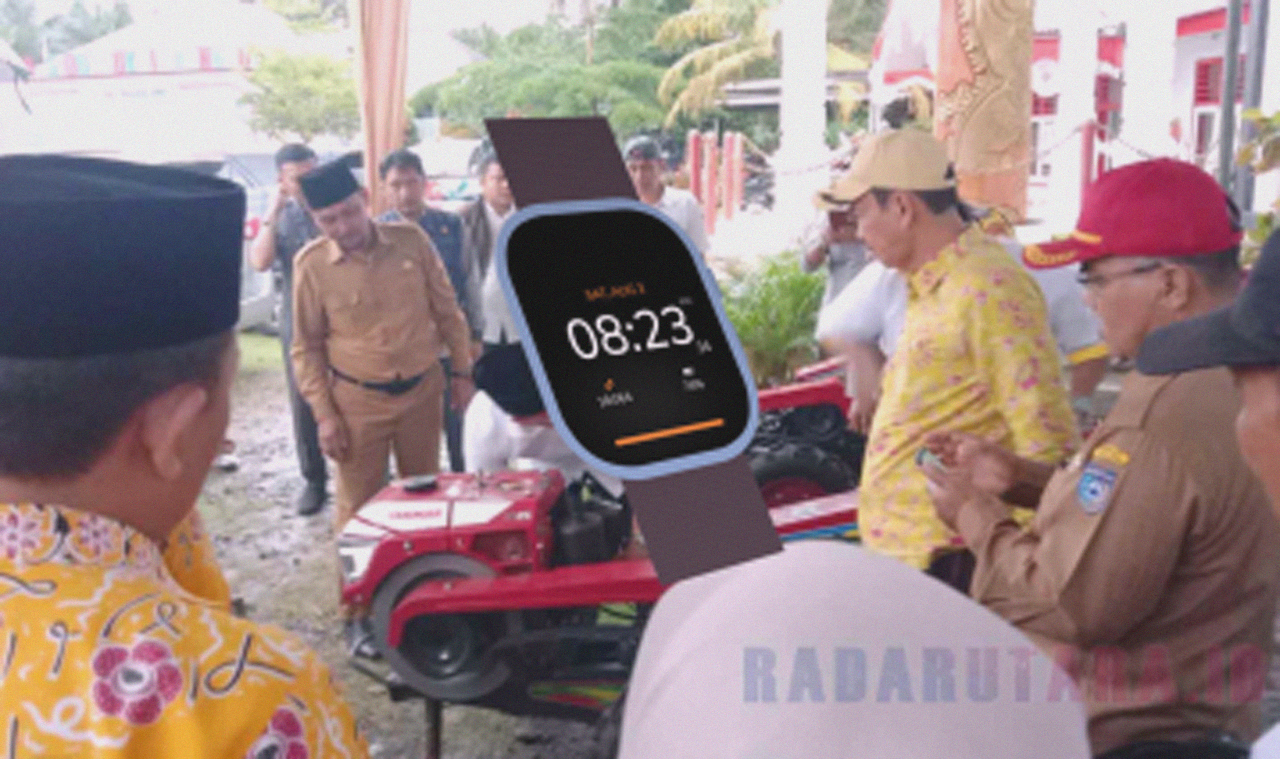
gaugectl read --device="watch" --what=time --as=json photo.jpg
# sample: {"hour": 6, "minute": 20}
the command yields {"hour": 8, "minute": 23}
